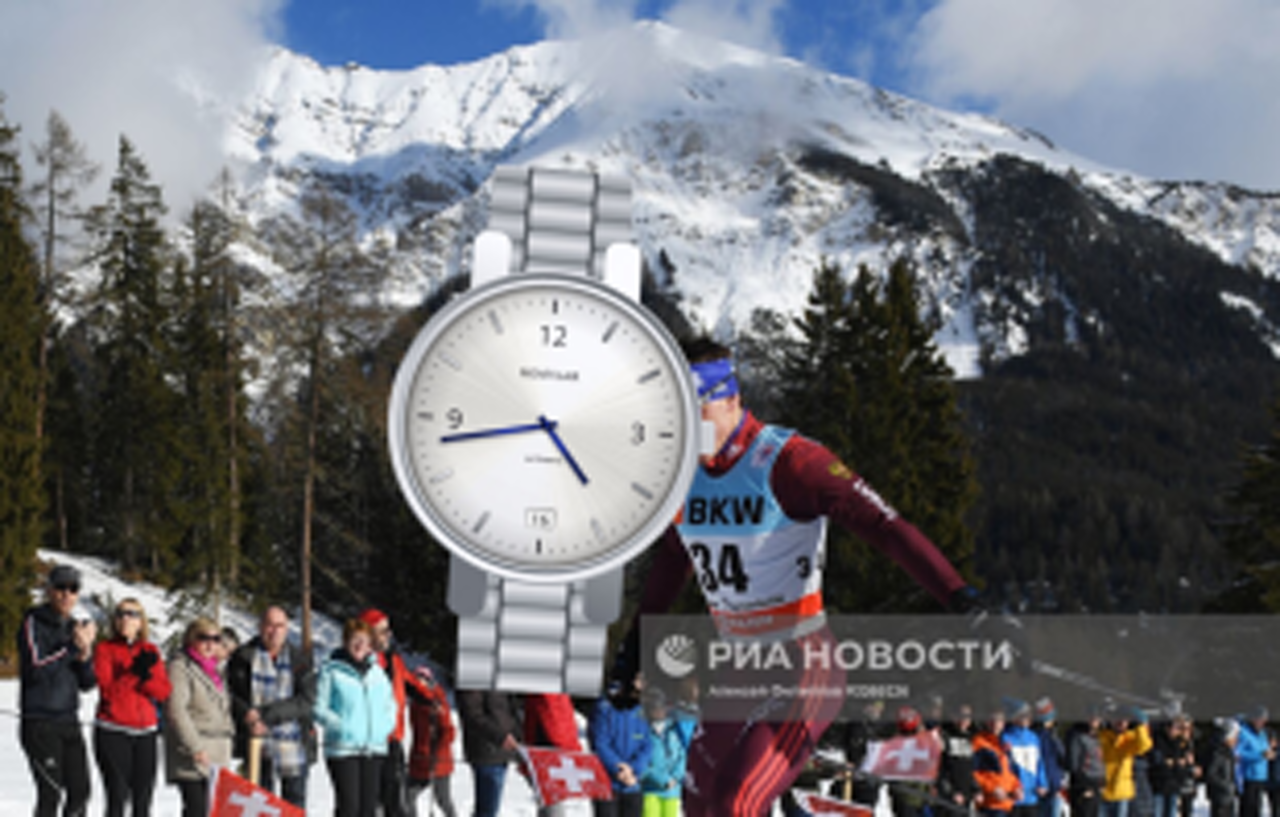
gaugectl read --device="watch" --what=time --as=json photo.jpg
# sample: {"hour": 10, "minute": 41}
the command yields {"hour": 4, "minute": 43}
